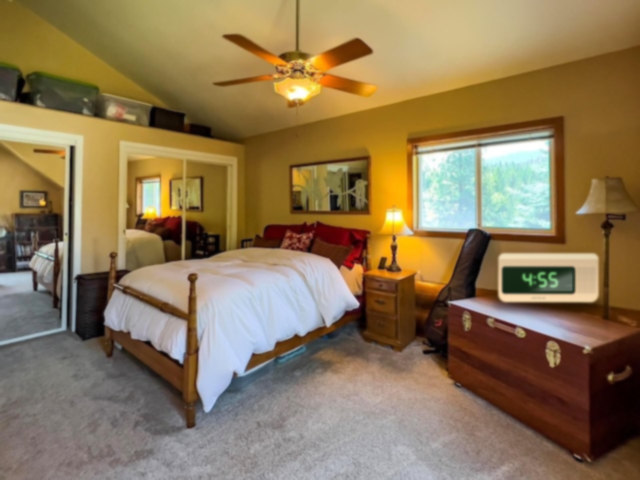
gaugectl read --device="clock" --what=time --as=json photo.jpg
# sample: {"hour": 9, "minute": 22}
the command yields {"hour": 4, "minute": 55}
